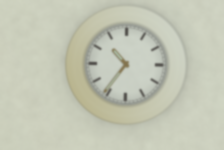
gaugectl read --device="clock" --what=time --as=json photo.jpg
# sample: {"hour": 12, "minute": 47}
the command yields {"hour": 10, "minute": 36}
